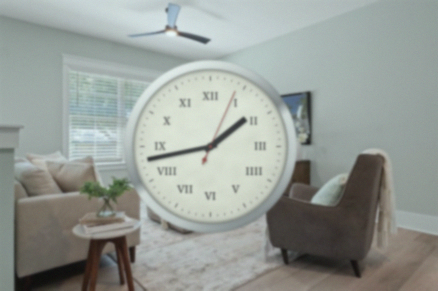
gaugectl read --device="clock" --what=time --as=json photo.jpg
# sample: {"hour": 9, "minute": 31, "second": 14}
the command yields {"hour": 1, "minute": 43, "second": 4}
